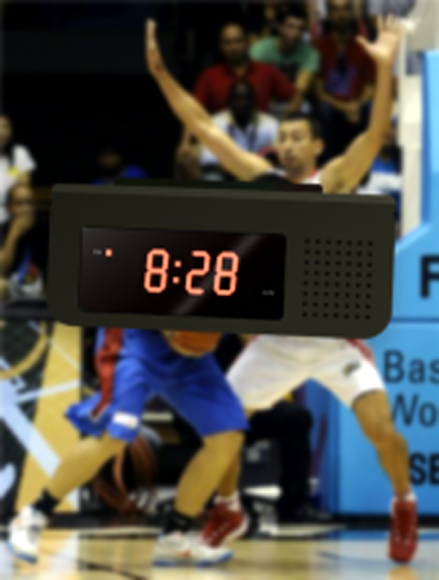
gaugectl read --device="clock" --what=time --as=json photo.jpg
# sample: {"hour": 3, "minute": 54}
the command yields {"hour": 8, "minute": 28}
